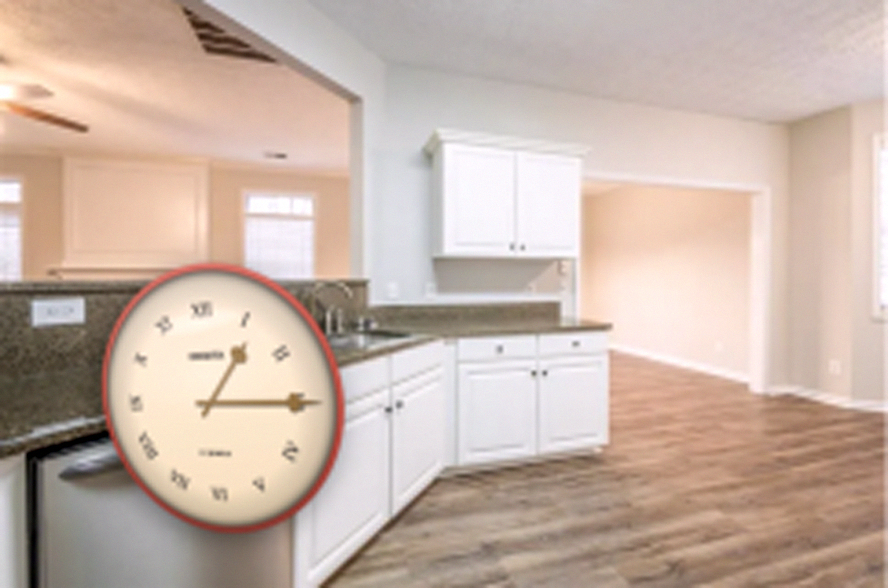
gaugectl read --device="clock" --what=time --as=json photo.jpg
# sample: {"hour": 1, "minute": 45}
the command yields {"hour": 1, "minute": 15}
